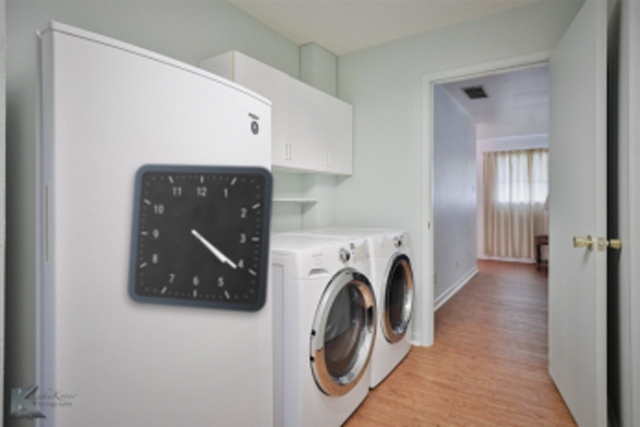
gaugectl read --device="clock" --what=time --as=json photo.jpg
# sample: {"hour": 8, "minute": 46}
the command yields {"hour": 4, "minute": 21}
